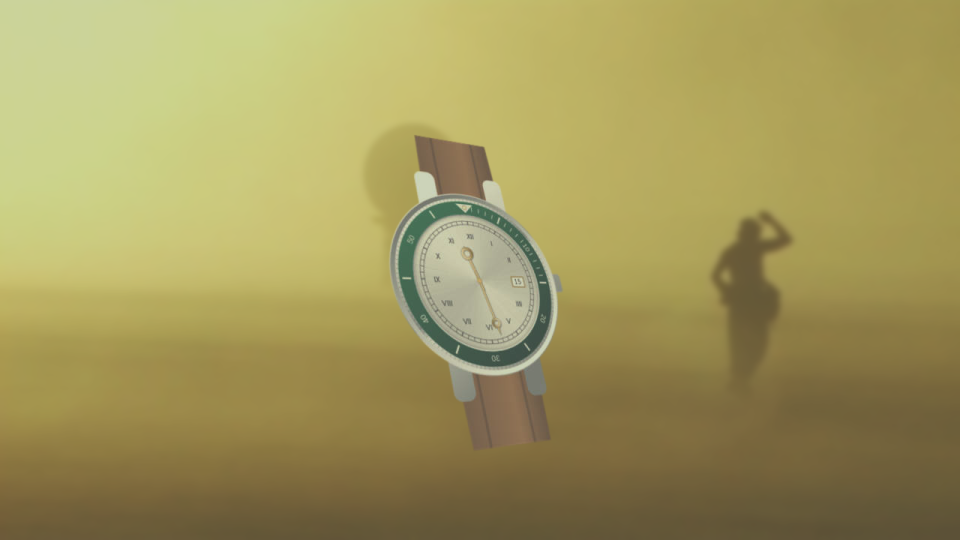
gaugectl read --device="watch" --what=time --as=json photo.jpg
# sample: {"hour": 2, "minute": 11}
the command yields {"hour": 11, "minute": 28}
